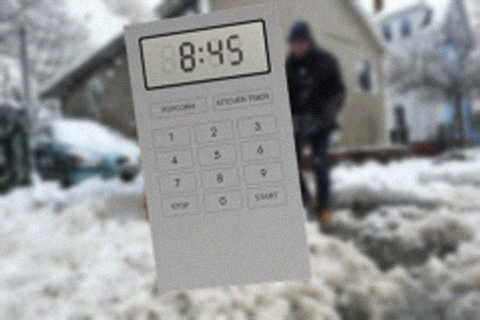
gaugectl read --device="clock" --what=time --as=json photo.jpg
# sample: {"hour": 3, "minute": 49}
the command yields {"hour": 8, "minute": 45}
